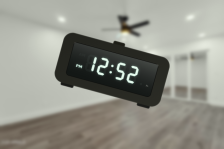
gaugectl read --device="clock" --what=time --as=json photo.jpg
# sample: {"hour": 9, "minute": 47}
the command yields {"hour": 12, "minute": 52}
